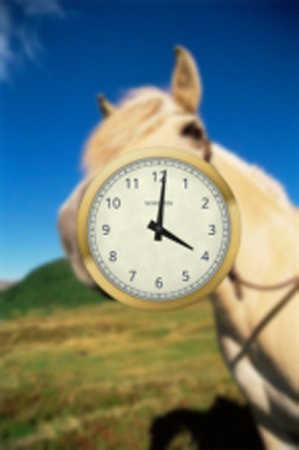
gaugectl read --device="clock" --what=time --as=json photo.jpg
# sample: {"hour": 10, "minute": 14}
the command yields {"hour": 4, "minute": 1}
